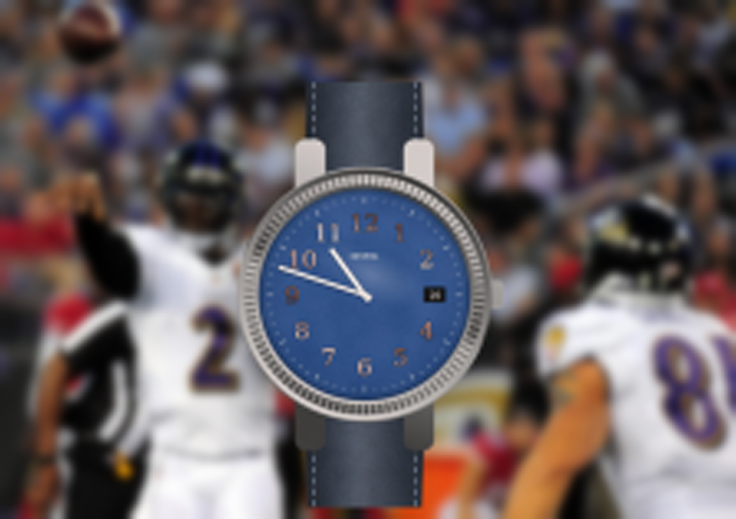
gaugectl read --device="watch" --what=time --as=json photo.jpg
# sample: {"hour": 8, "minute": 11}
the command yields {"hour": 10, "minute": 48}
